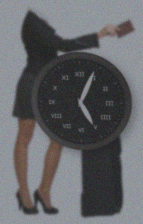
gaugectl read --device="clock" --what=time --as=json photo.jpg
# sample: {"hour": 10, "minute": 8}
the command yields {"hour": 5, "minute": 4}
